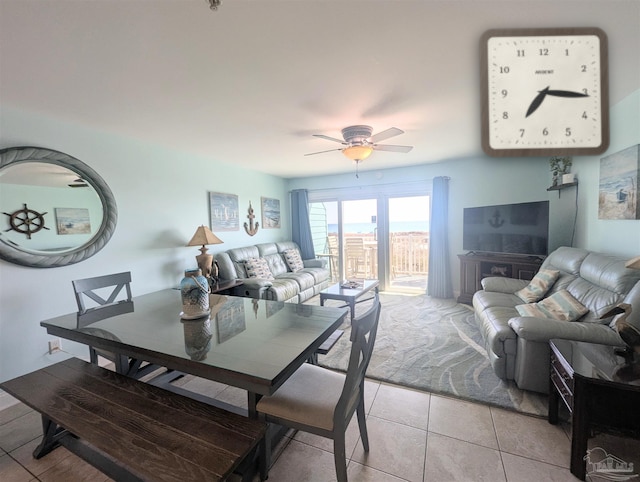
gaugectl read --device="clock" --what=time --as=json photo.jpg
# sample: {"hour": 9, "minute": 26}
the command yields {"hour": 7, "minute": 16}
